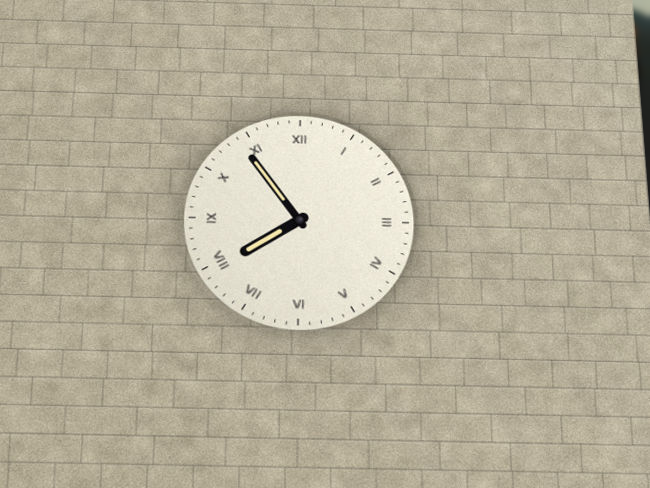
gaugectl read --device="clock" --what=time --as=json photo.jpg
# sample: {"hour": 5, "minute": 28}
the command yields {"hour": 7, "minute": 54}
